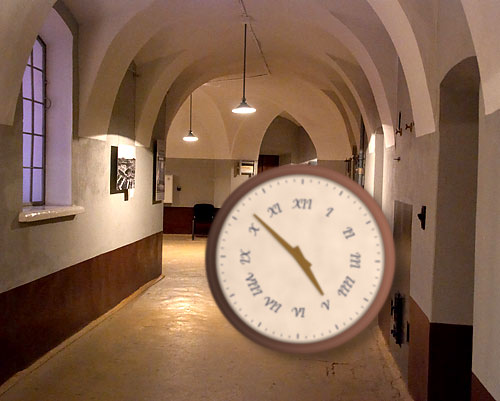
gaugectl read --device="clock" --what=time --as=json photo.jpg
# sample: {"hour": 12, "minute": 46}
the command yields {"hour": 4, "minute": 52}
